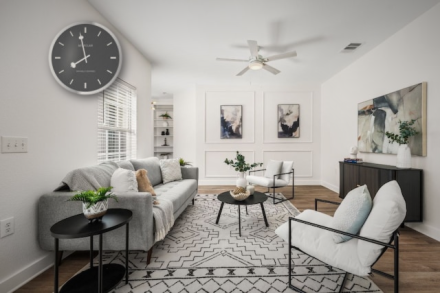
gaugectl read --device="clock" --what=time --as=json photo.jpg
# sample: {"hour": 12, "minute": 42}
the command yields {"hour": 7, "minute": 58}
